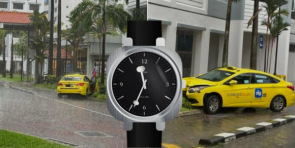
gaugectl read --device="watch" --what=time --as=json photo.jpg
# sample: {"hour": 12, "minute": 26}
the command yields {"hour": 11, "minute": 34}
